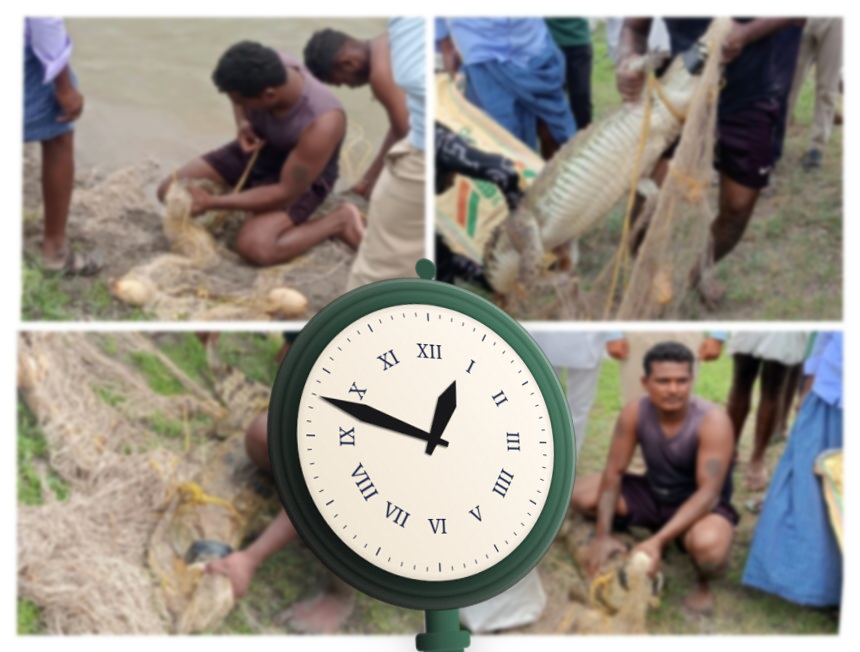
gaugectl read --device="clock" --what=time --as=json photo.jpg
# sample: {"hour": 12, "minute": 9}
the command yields {"hour": 12, "minute": 48}
